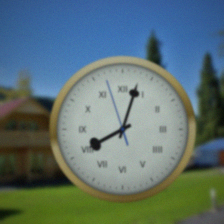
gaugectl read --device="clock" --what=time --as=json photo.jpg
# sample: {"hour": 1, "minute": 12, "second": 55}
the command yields {"hour": 8, "minute": 2, "second": 57}
